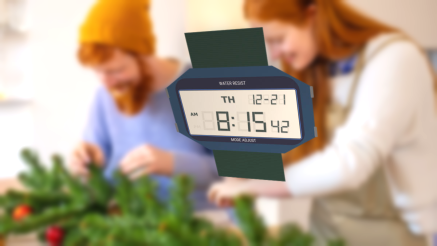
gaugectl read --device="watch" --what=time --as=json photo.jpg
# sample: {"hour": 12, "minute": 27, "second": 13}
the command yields {"hour": 8, "minute": 15, "second": 42}
